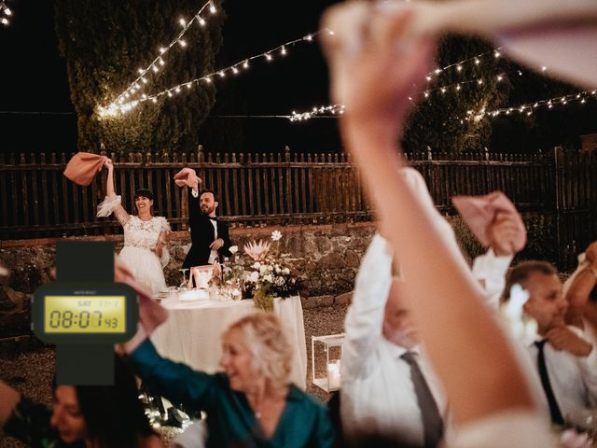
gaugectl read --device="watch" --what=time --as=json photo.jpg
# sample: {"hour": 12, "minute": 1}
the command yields {"hour": 8, "minute": 7}
